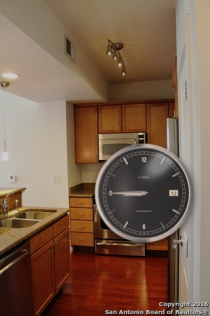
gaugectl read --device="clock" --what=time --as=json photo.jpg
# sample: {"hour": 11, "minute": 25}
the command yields {"hour": 8, "minute": 45}
